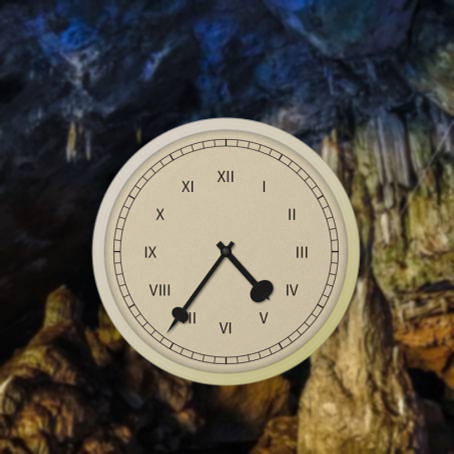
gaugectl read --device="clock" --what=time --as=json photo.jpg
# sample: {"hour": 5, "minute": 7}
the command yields {"hour": 4, "minute": 36}
